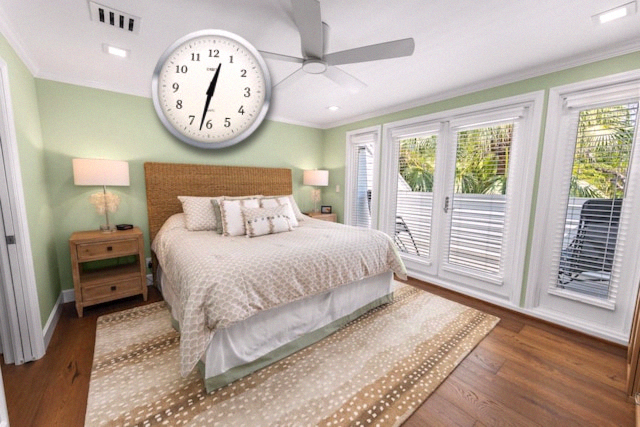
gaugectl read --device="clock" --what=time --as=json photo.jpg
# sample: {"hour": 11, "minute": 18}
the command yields {"hour": 12, "minute": 32}
